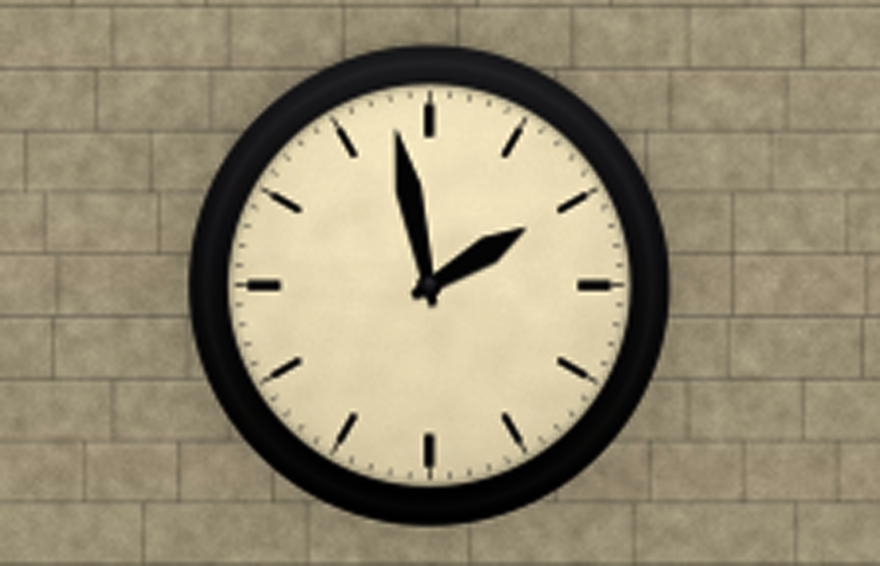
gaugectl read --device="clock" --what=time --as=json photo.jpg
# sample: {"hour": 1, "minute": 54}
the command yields {"hour": 1, "minute": 58}
